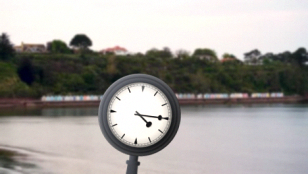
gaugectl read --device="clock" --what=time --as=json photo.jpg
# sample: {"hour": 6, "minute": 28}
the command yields {"hour": 4, "minute": 15}
